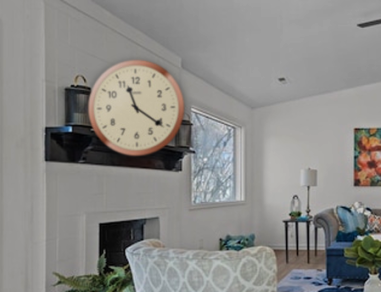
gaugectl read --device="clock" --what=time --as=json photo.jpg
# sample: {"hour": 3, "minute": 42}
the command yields {"hour": 11, "minute": 21}
